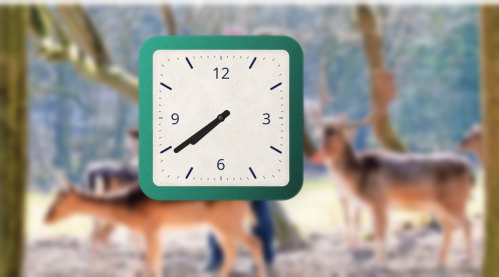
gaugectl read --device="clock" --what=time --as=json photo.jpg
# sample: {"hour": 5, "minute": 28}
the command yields {"hour": 7, "minute": 39}
